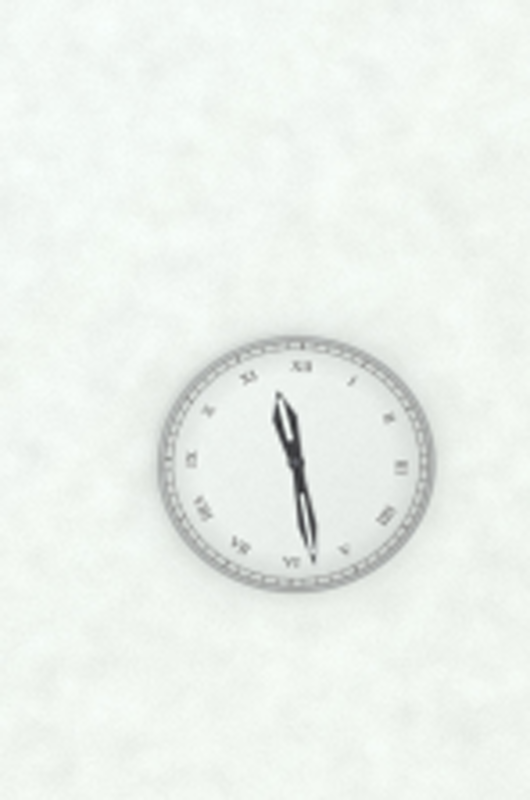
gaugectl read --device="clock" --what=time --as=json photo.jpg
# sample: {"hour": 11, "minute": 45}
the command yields {"hour": 11, "minute": 28}
